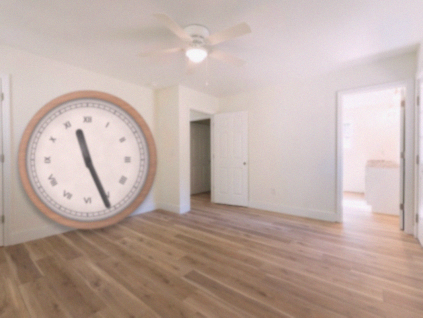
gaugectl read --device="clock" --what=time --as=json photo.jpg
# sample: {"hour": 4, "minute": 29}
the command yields {"hour": 11, "minute": 26}
